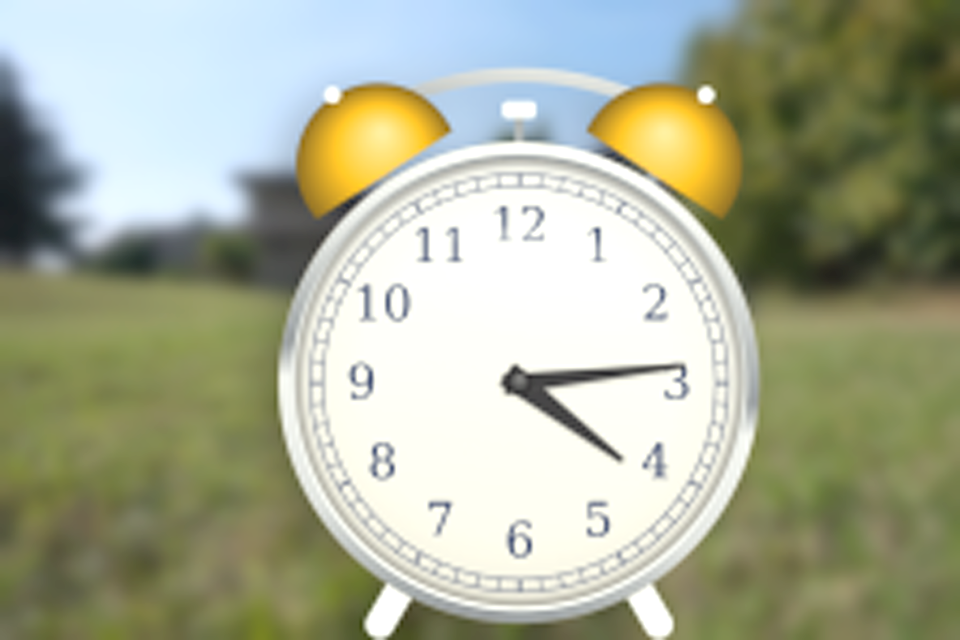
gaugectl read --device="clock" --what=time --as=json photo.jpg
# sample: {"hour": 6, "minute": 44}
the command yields {"hour": 4, "minute": 14}
